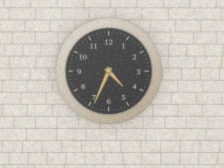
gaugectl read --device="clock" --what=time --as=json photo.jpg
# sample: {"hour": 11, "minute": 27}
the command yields {"hour": 4, "minute": 34}
